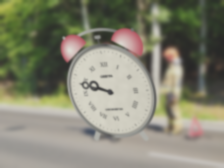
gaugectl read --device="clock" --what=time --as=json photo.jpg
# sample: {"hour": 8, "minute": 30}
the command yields {"hour": 9, "minute": 48}
